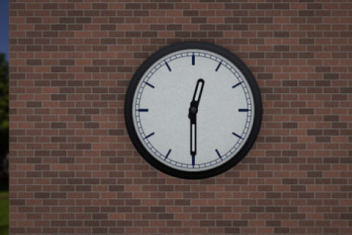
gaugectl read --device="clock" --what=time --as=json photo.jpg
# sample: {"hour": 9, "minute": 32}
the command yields {"hour": 12, "minute": 30}
